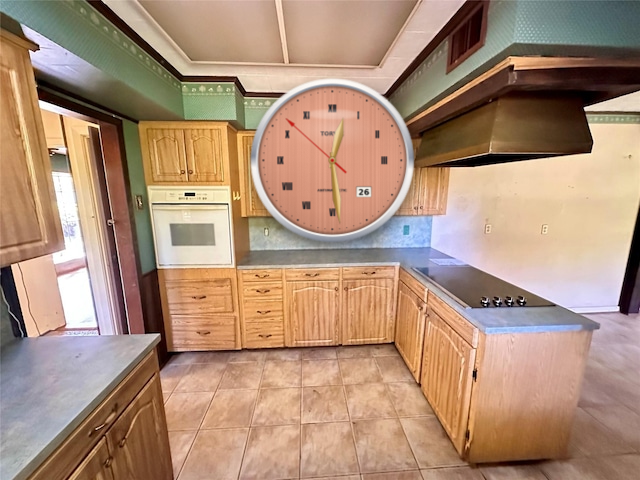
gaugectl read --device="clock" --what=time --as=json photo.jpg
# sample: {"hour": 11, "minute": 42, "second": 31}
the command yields {"hour": 12, "minute": 28, "second": 52}
